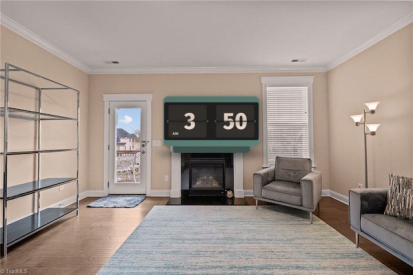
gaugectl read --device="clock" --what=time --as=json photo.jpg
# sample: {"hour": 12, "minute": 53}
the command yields {"hour": 3, "minute": 50}
